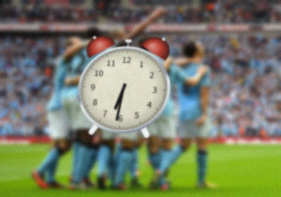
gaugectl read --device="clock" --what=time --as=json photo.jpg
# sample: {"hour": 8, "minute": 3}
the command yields {"hour": 6, "minute": 31}
